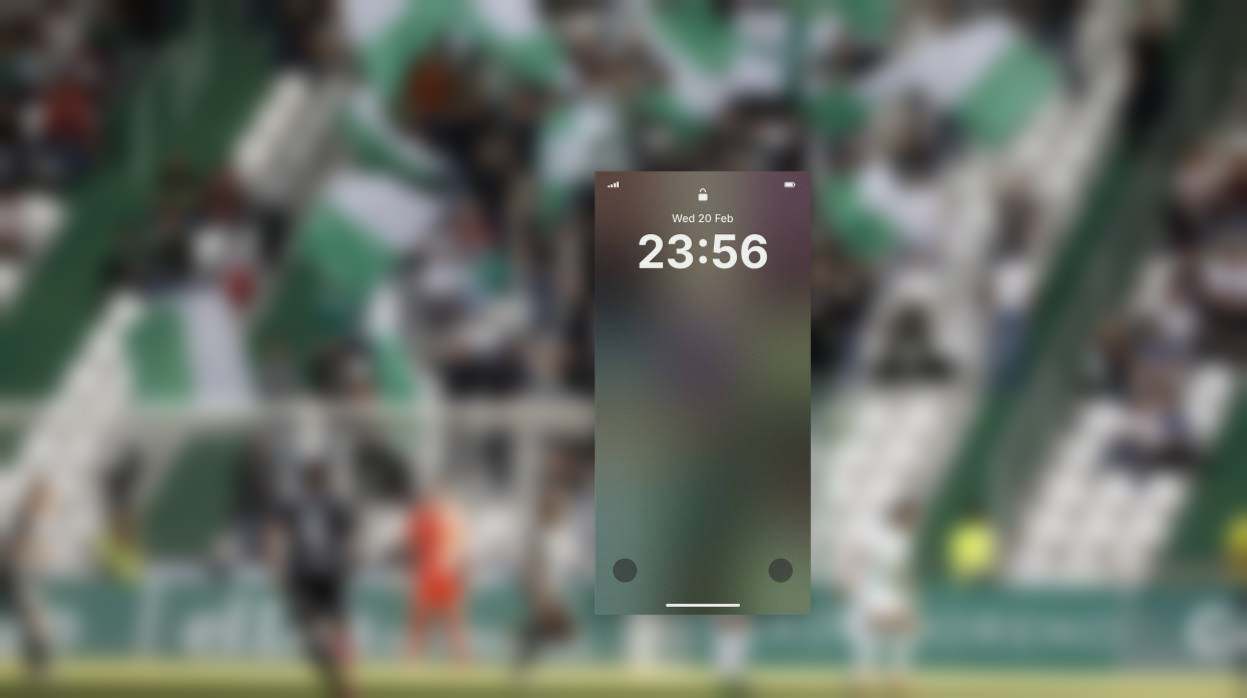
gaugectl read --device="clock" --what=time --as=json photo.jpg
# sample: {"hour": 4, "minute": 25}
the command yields {"hour": 23, "minute": 56}
